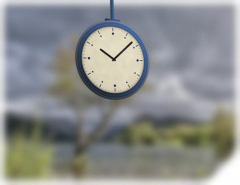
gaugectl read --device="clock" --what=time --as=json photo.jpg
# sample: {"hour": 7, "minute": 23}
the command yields {"hour": 10, "minute": 8}
